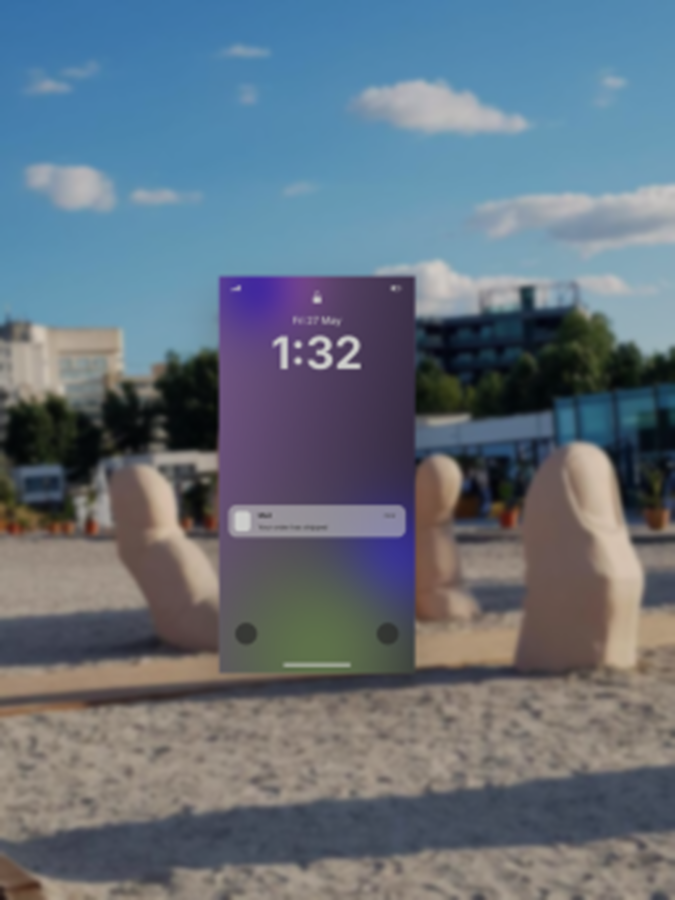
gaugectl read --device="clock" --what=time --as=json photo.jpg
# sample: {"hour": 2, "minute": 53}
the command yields {"hour": 1, "minute": 32}
